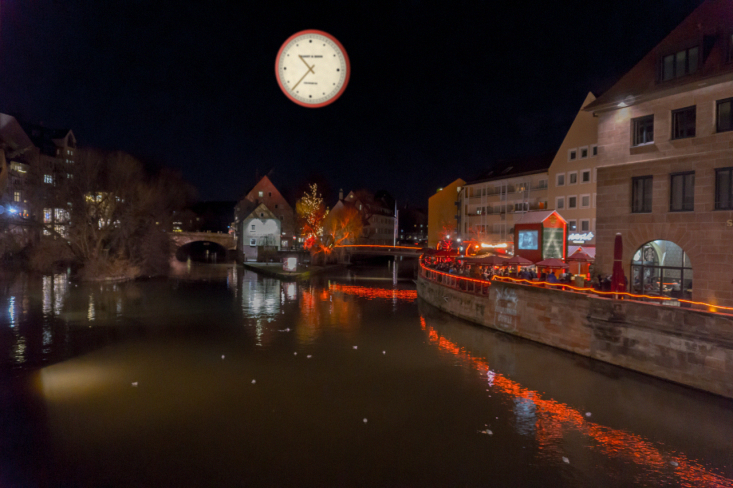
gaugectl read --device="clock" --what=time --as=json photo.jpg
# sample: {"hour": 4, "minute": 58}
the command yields {"hour": 10, "minute": 37}
